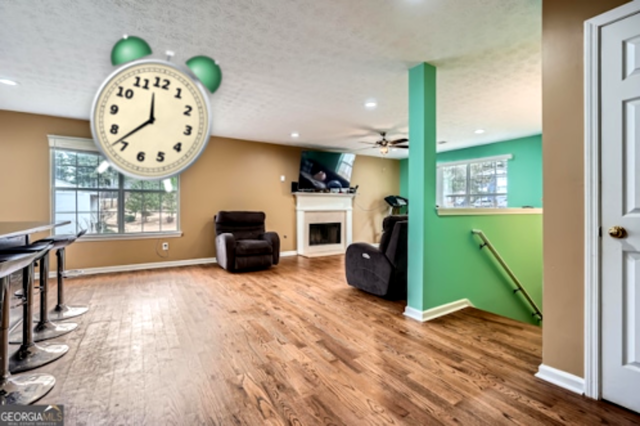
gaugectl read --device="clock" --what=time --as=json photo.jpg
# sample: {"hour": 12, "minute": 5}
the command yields {"hour": 11, "minute": 37}
